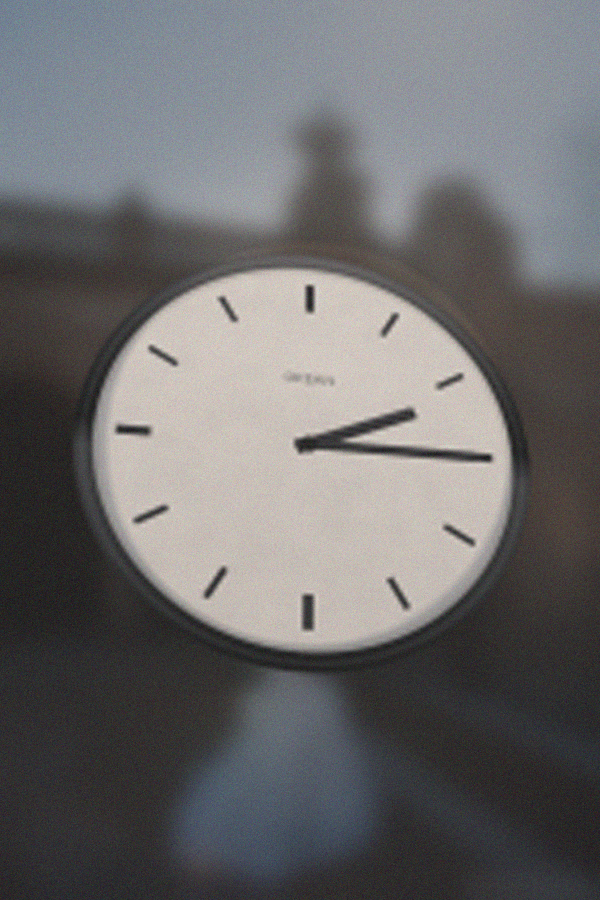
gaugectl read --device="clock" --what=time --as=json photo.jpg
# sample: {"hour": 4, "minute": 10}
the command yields {"hour": 2, "minute": 15}
